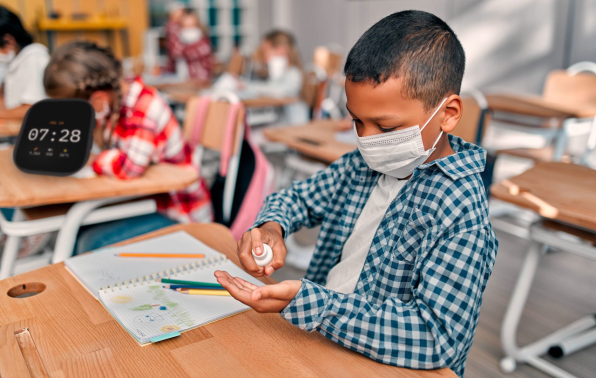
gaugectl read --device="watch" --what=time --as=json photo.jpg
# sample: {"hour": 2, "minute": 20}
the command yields {"hour": 7, "minute": 28}
